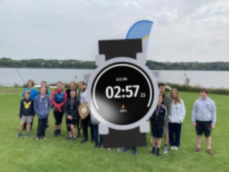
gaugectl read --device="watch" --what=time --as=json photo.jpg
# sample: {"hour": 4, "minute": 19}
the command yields {"hour": 2, "minute": 57}
